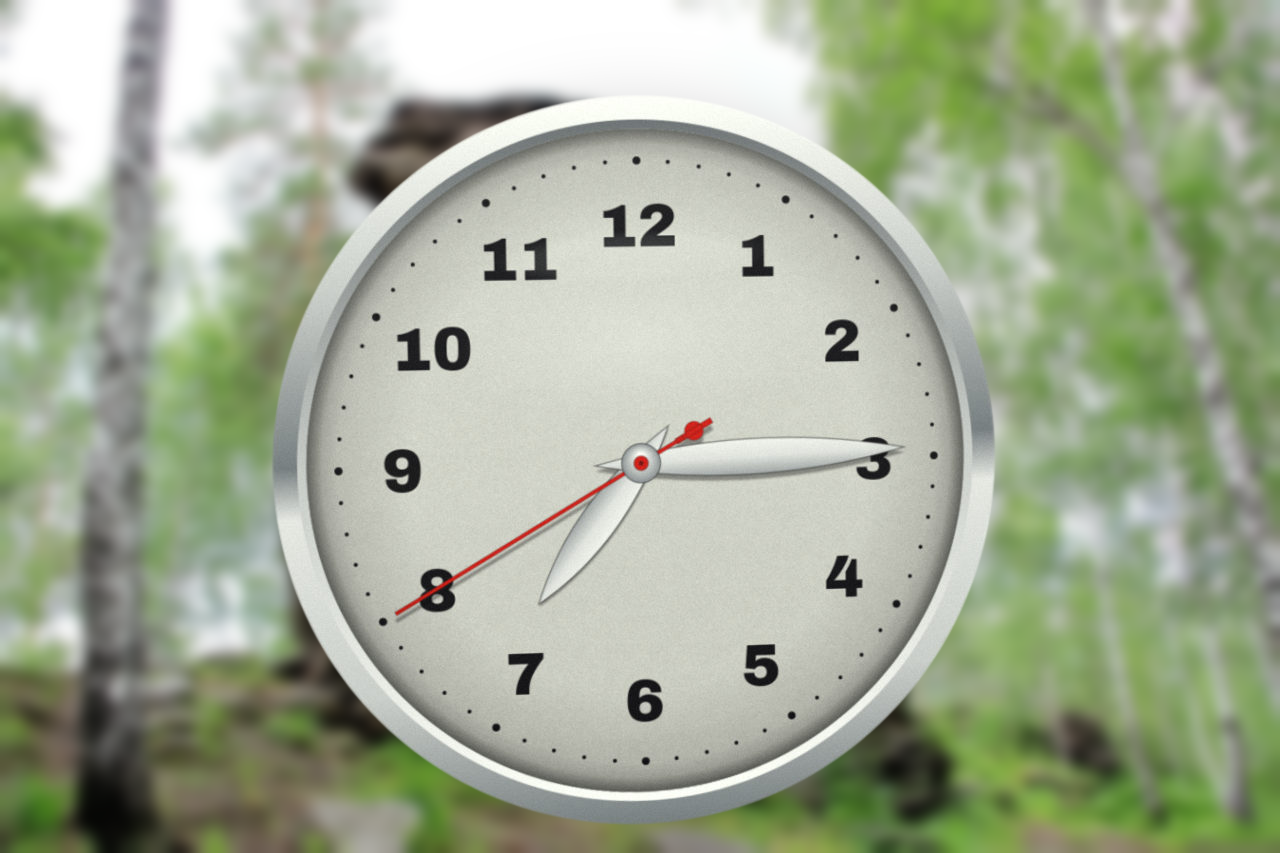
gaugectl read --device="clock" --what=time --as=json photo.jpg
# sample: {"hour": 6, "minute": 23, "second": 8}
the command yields {"hour": 7, "minute": 14, "second": 40}
